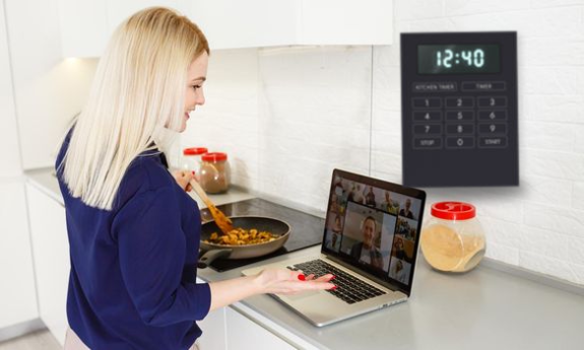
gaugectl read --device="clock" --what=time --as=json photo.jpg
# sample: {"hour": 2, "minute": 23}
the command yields {"hour": 12, "minute": 40}
